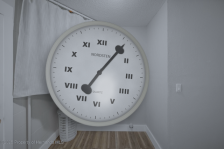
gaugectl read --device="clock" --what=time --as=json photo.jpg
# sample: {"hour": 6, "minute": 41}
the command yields {"hour": 7, "minute": 6}
